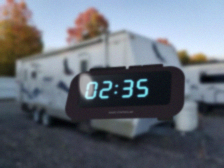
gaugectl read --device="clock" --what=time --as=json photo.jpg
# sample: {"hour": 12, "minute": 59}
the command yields {"hour": 2, "minute": 35}
